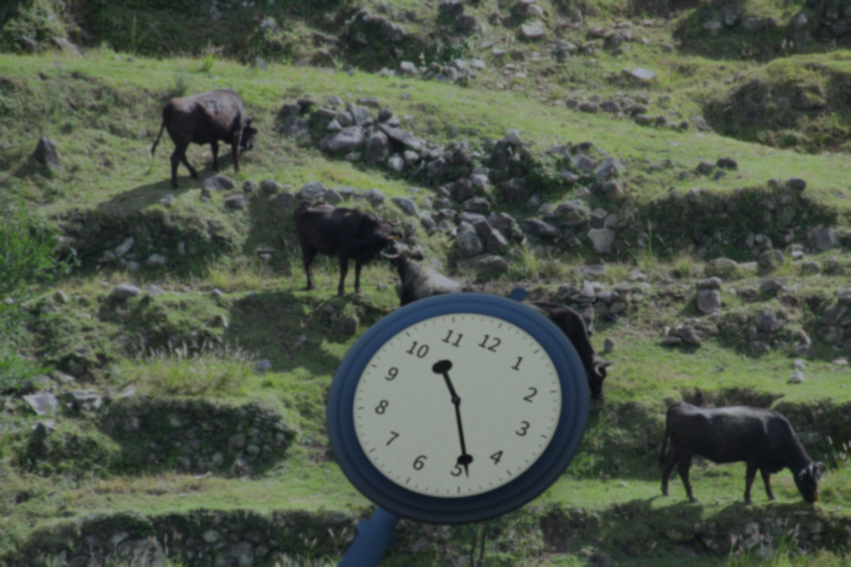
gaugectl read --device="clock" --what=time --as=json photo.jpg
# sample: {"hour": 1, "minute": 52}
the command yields {"hour": 10, "minute": 24}
